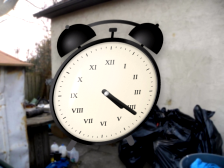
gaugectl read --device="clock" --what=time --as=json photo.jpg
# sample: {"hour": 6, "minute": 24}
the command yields {"hour": 4, "minute": 21}
